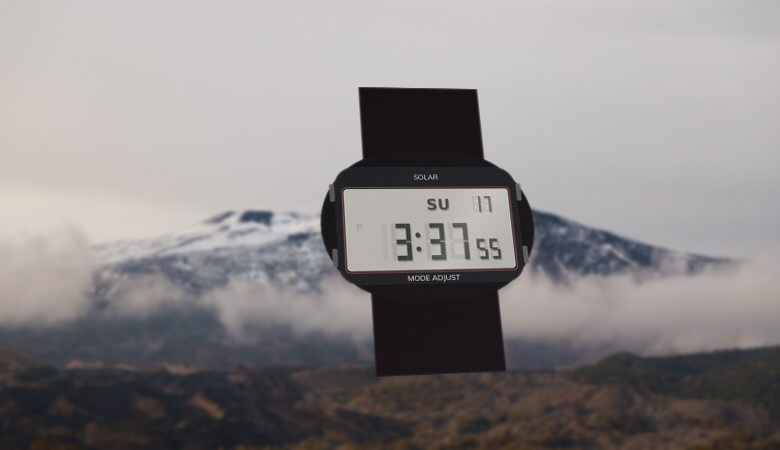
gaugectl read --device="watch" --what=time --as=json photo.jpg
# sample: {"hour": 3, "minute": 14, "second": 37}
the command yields {"hour": 3, "minute": 37, "second": 55}
